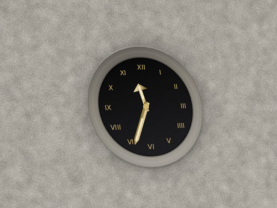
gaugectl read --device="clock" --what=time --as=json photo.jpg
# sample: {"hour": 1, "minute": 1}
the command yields {"hour": 11, "minute": 34}
